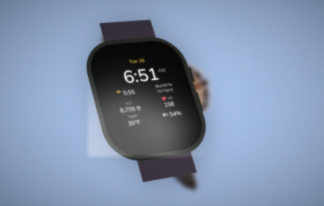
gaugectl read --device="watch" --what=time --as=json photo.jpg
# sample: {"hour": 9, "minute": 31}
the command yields {"hour": 6, "minute": 51}
